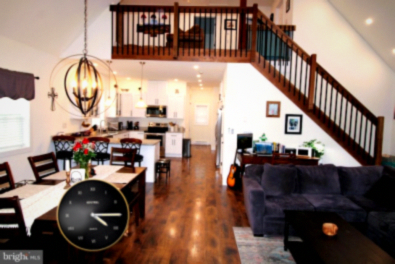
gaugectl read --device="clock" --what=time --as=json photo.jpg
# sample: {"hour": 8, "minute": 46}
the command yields {"hour": 4, "minute": 15}
